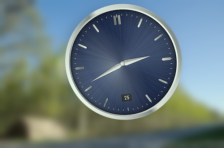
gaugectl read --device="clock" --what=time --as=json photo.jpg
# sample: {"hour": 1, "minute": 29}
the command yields {"hour": 2, "minute": 41}
